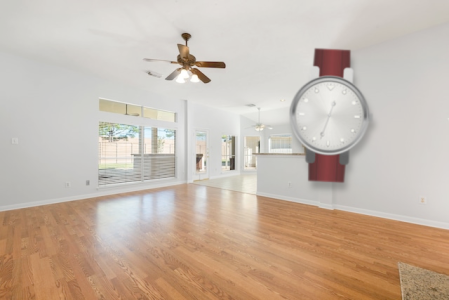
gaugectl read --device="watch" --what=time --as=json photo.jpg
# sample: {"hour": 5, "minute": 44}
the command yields {"hour": 12, "minute": 33}
